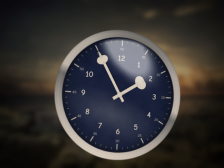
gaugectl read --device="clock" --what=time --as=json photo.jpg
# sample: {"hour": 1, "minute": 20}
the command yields {"hour": 1, "minute": 55}
